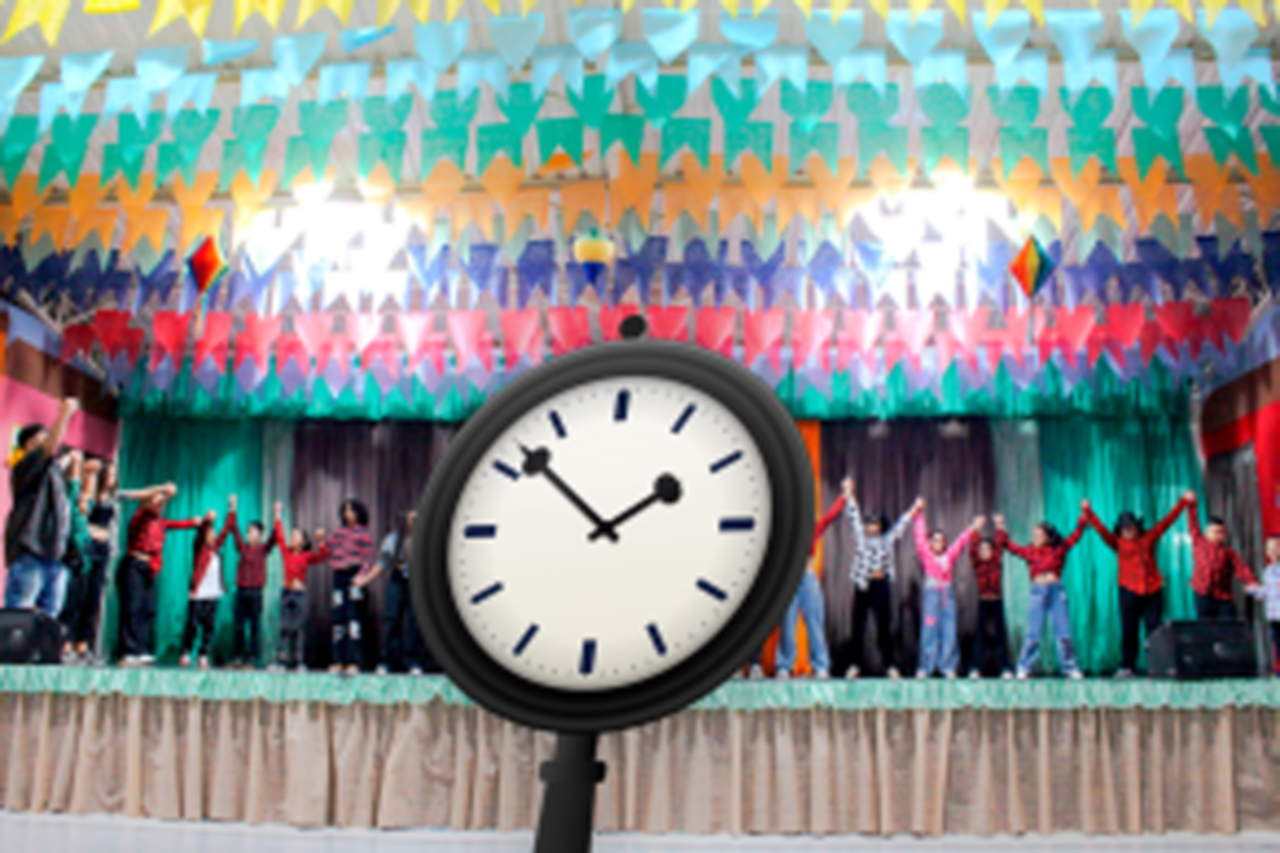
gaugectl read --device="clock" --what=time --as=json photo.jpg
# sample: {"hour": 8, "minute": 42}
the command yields {"hour": 1, "minute": 52}
